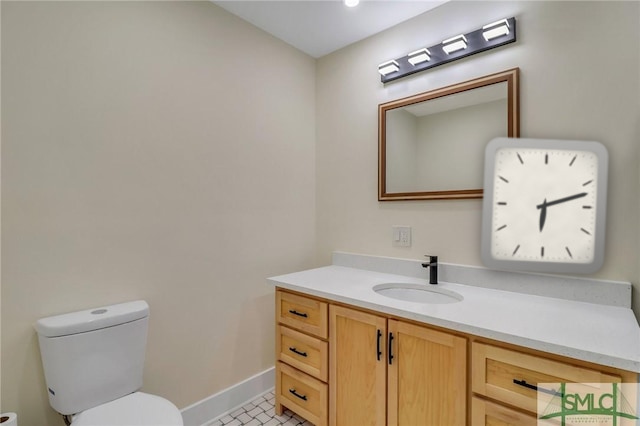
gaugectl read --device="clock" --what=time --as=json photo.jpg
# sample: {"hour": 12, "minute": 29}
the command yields {"hour": 6, "minute": 12}
